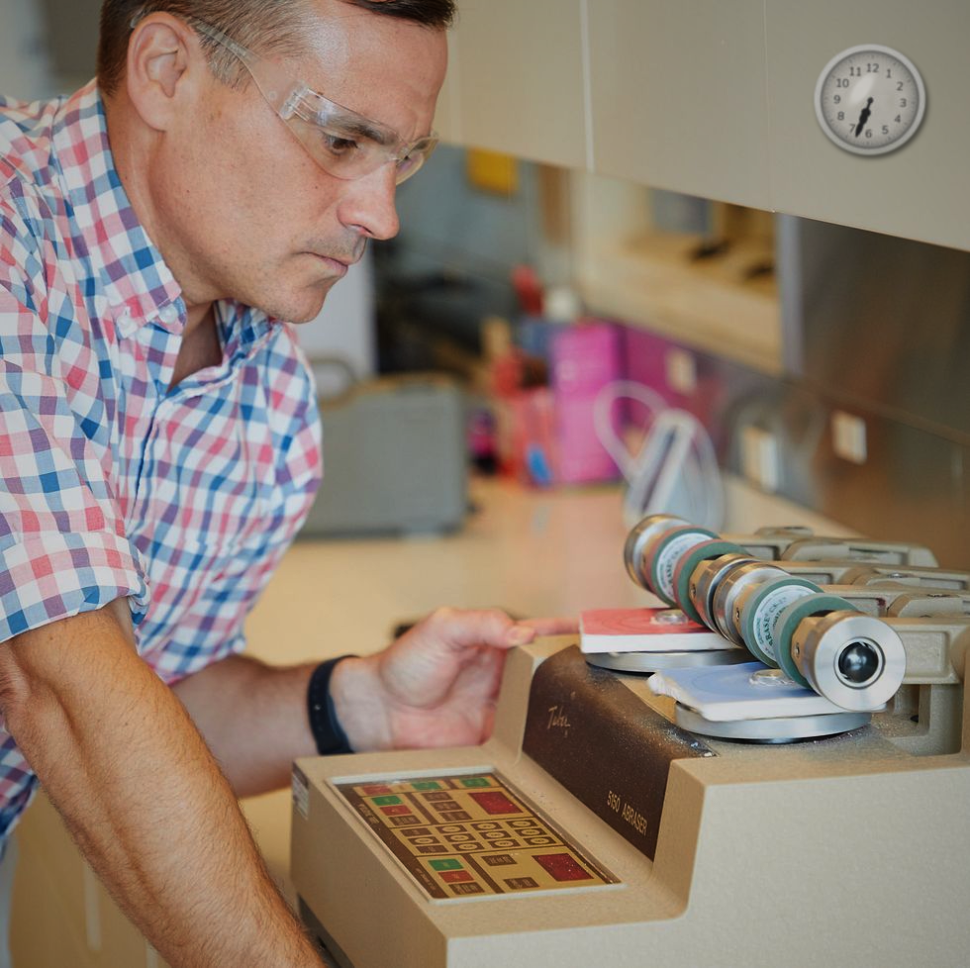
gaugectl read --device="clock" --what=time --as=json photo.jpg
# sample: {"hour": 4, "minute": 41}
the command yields {"hour": 6, "minute": 33}
